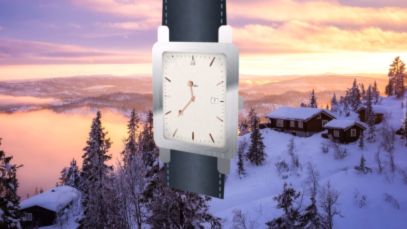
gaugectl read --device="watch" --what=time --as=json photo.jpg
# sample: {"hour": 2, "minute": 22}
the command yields {"hour": 11, "minute": 37}
